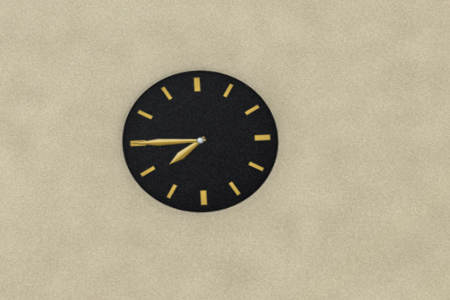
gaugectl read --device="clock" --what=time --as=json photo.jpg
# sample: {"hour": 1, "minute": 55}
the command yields {"hour": 7, "minute": 45}
